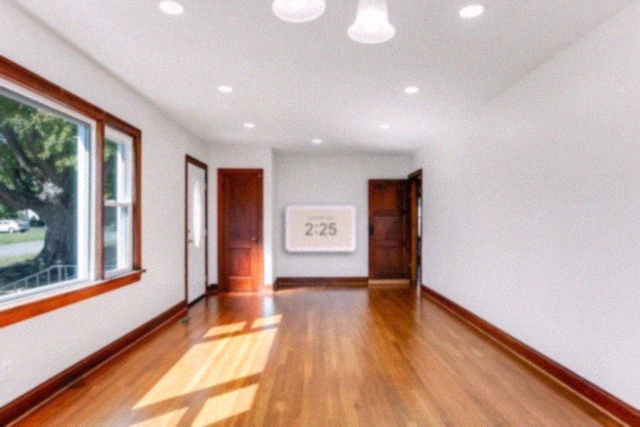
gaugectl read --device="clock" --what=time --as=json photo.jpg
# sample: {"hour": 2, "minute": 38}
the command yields {"hour": 2, "minute": 25}
